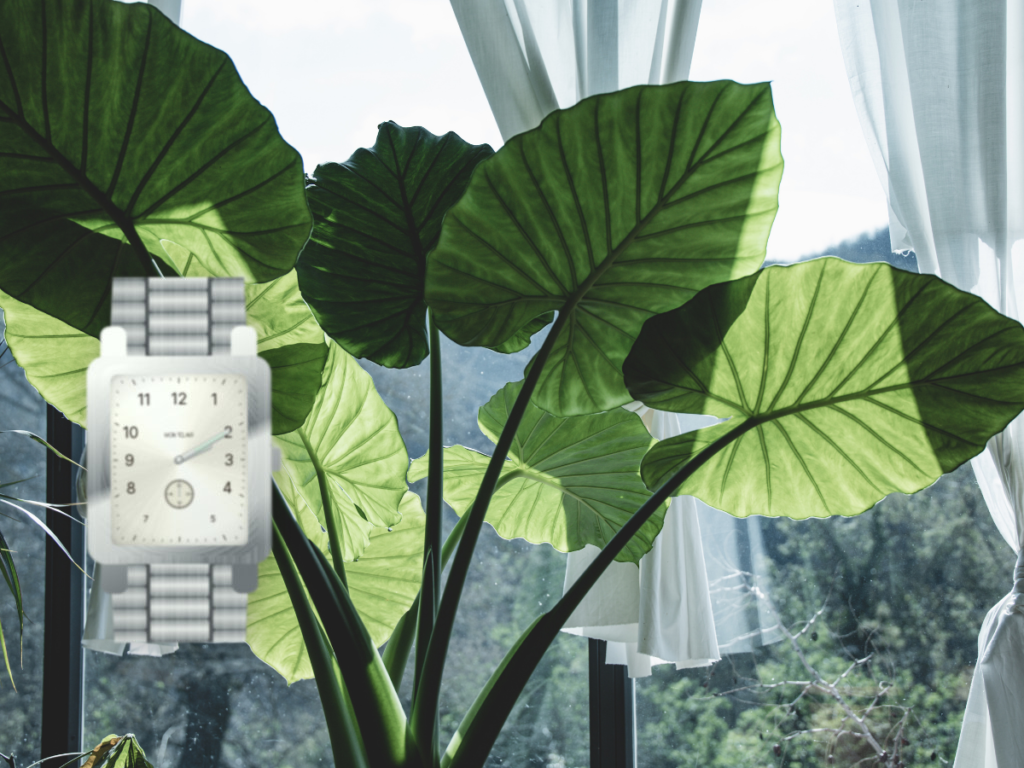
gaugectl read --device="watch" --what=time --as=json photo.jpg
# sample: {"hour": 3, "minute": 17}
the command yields {"hour": 2, "minute": 10}
